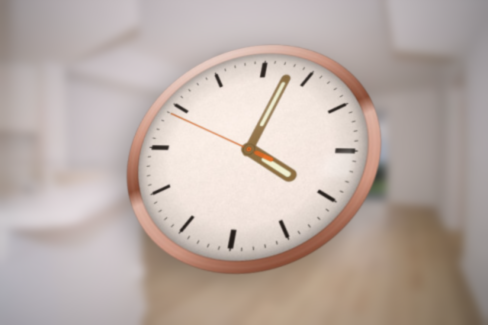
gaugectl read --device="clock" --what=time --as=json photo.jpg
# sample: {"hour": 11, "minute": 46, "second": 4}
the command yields {"hour": 4, "minute": 2, "second": 49}
